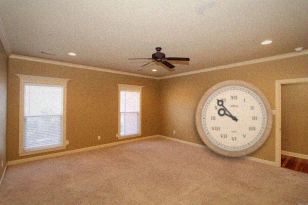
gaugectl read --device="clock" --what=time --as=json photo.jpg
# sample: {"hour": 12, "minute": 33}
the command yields {"hour": 9, "minute": 53}
